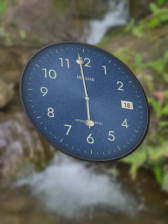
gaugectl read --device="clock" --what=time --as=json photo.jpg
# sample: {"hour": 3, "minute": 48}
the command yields {"hour": 5, "minute": 59}
